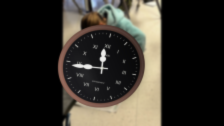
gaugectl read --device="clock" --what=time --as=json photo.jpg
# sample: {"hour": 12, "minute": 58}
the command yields {"hour": 11, "minute": 44}
